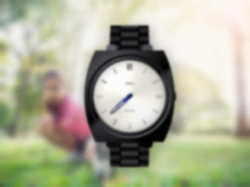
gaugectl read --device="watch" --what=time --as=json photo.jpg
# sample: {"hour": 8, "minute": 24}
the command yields {"hour": 7, "minute": 38}
